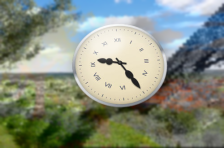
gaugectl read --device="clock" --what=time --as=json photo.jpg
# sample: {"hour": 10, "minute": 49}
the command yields {"hour": 9, "minute": 25}
